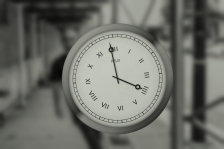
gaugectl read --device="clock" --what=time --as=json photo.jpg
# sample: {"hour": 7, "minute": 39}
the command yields {"hour": 3, "minute": 59}
